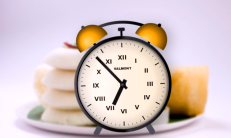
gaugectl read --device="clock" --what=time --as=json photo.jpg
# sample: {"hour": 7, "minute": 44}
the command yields {"hour": 6, "minute": 53}
